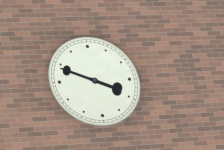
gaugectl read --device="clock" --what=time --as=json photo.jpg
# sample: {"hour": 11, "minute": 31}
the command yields {"hour": 3, "minute": 49}
